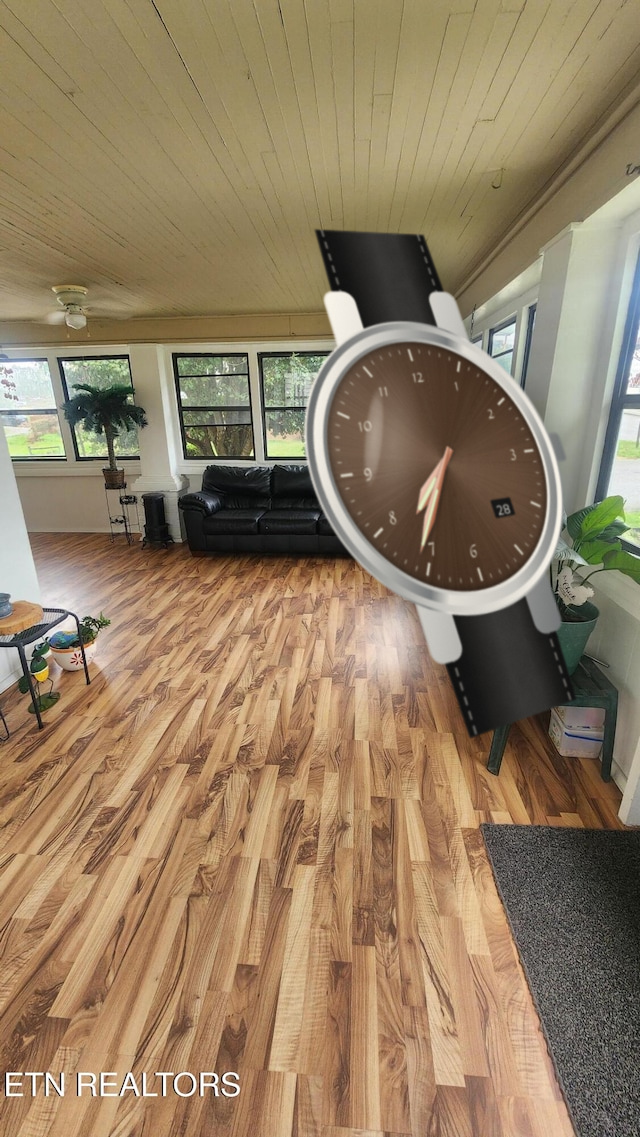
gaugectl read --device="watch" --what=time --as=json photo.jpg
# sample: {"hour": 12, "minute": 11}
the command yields {"hour": 7, "minute": 36}
